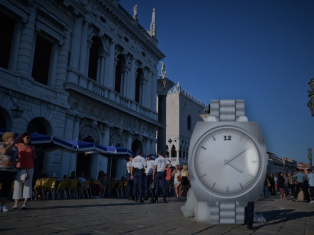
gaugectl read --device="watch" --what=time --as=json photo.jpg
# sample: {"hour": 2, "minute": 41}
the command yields {"hour": 4, "minute": 9}
